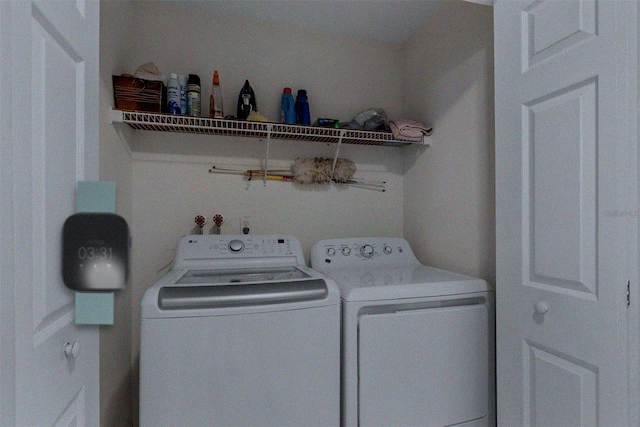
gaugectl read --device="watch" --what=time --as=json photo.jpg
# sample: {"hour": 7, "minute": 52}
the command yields {"hour": 3, "minute": 31}
